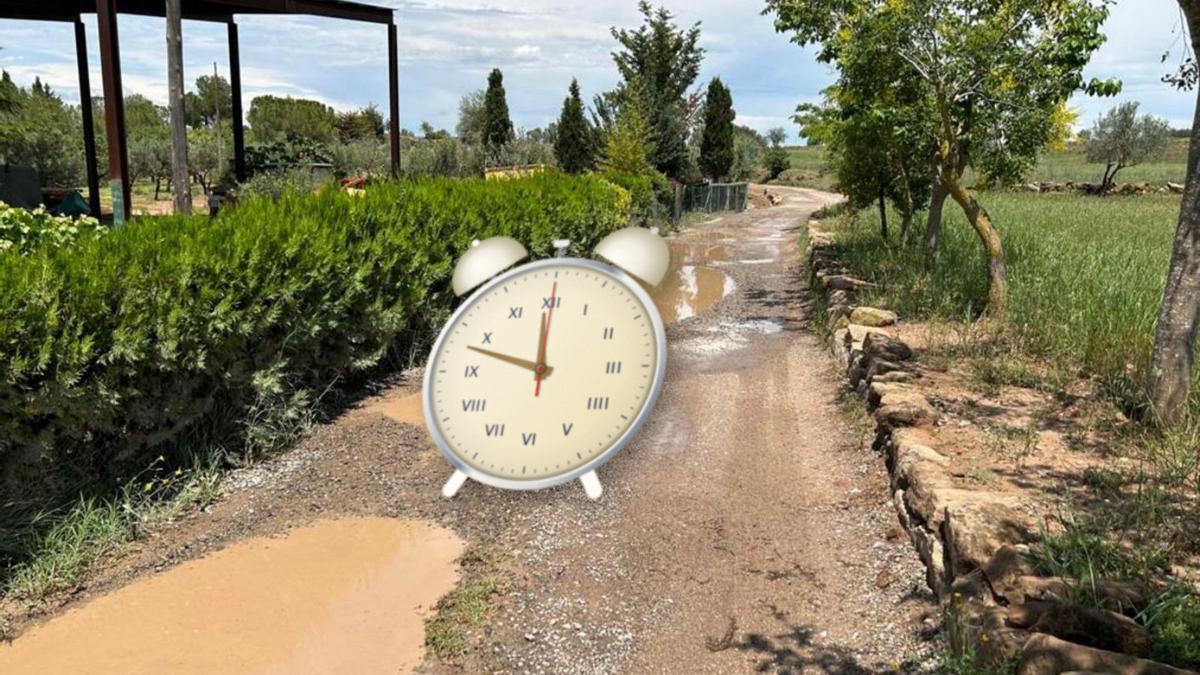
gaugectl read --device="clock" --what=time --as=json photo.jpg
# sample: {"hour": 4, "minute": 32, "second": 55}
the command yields {"hour": 11, "minute": 48, "second": 0}
